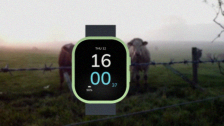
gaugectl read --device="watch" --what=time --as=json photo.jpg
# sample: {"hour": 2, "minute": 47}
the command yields {"hour": 16, "minute": 0}
